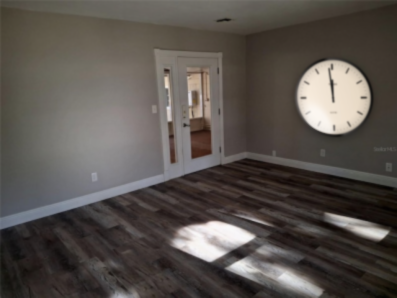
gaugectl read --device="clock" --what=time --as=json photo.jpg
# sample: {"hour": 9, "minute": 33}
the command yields {"hour": 11, "minute": 59}
